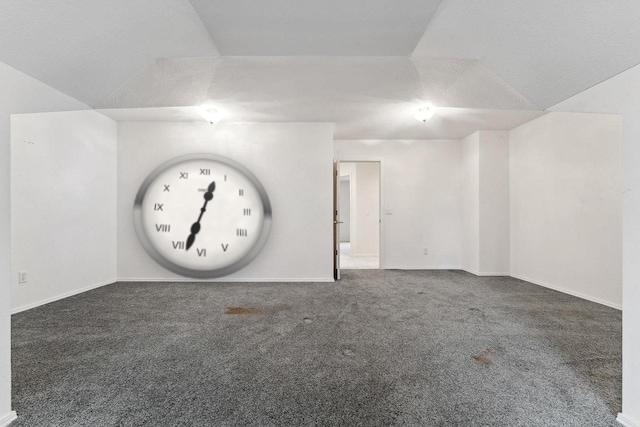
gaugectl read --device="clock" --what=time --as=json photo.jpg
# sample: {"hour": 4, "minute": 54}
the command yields {"hour": 12, "minute": 33}
